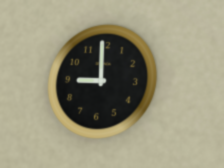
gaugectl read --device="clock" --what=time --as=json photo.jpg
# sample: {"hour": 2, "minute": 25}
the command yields {"hour": 8, "minute": 59}
